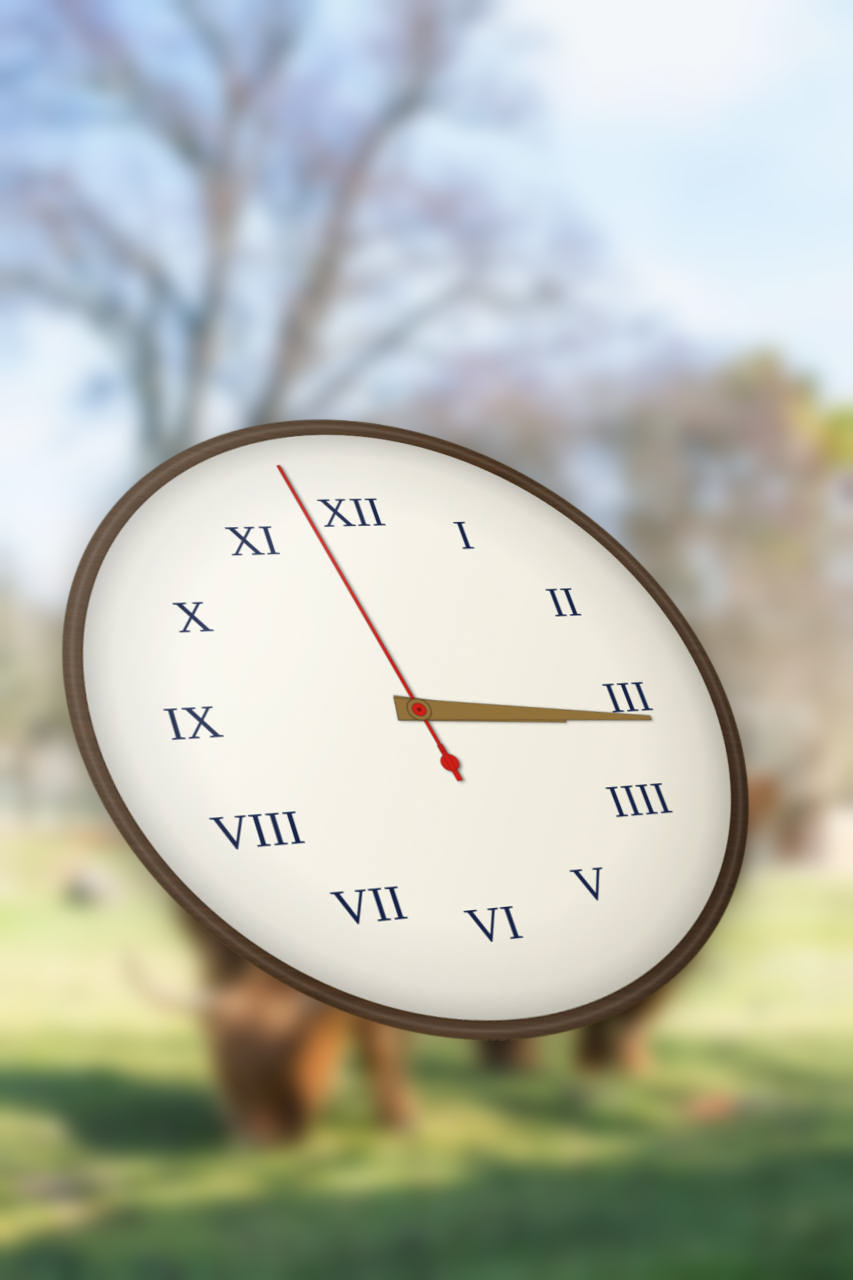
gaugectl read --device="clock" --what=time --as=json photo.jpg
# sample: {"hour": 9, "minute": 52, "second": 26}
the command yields {"hour": 3, "minute": 15, "second": 58}
